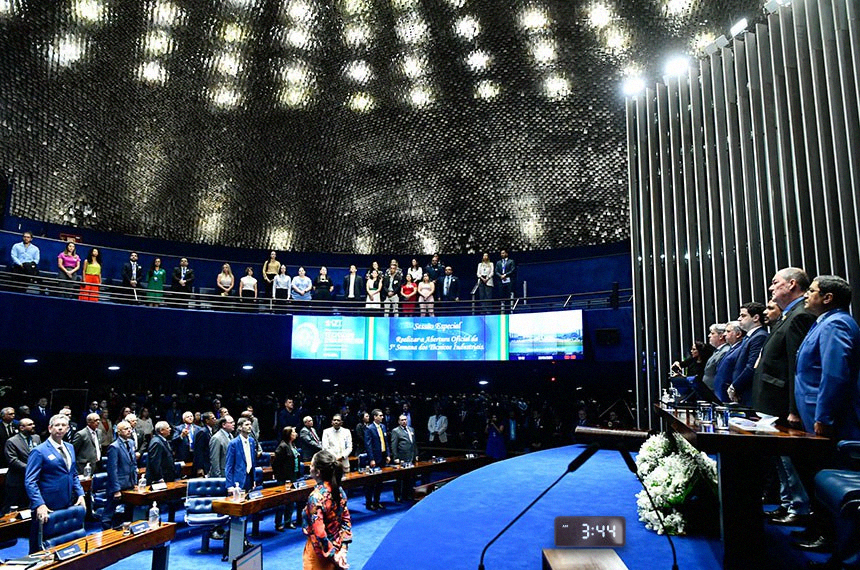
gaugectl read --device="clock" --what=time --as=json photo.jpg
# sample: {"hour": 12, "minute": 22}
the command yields {"hour": 3, "minute": 44}
